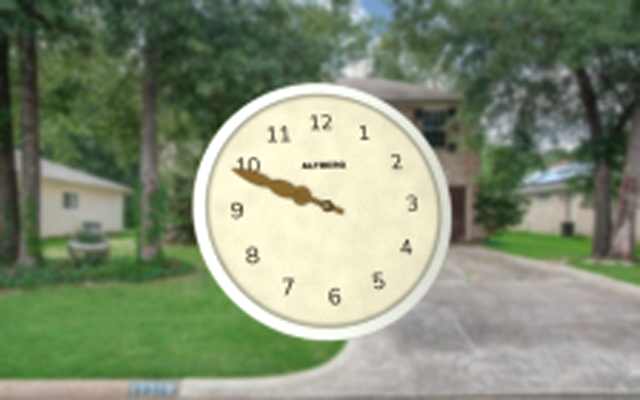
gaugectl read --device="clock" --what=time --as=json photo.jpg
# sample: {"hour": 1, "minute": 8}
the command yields {"hour": 9, "minute": 49}
